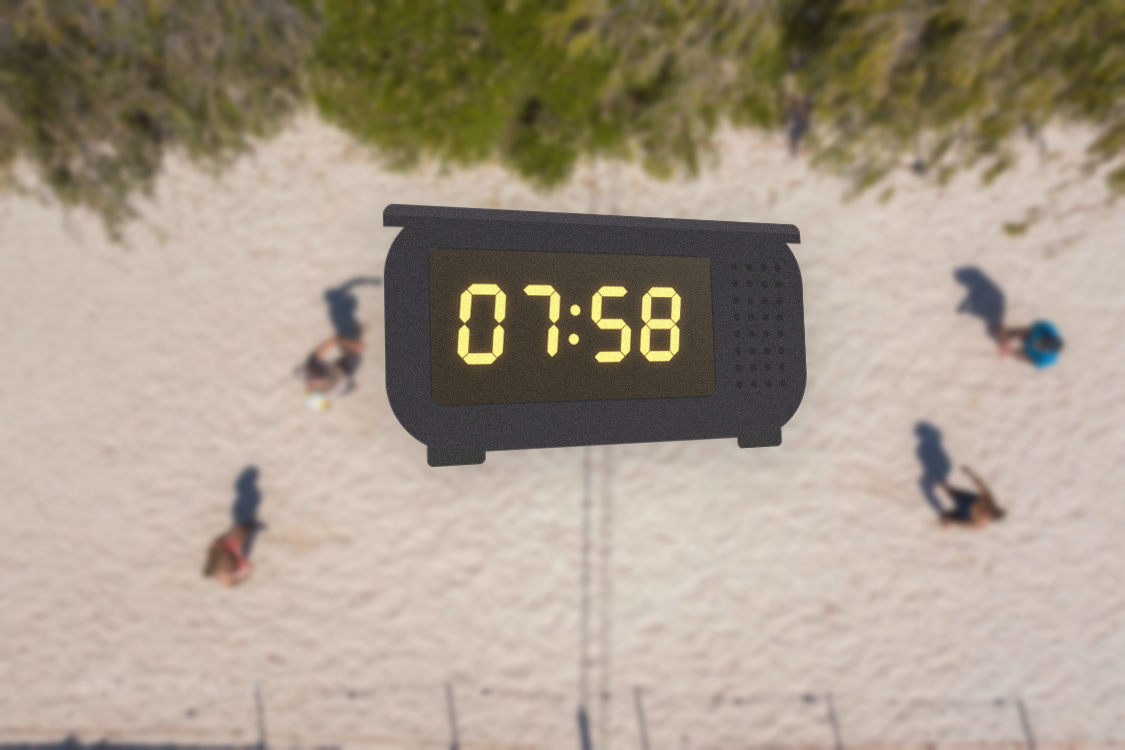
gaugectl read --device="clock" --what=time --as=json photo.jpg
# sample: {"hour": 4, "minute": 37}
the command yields {"hour": 7, "minute": 58}
